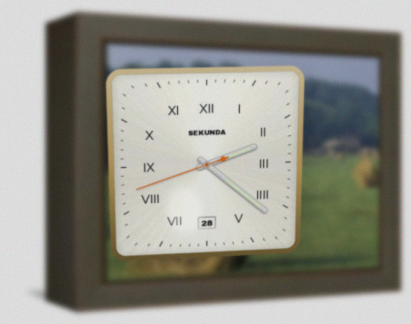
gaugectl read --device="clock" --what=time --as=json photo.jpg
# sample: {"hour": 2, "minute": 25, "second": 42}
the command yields {"hour": 2, "minute": 21, "second": 42}
